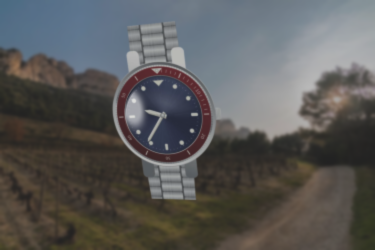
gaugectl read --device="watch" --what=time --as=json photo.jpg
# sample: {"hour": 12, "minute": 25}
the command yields {"hour": 9, "minute": 36}
